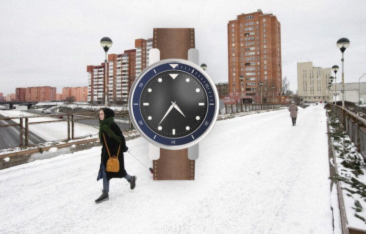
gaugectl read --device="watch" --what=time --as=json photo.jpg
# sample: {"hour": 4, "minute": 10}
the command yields {"hour": 4, "minute": 36}
